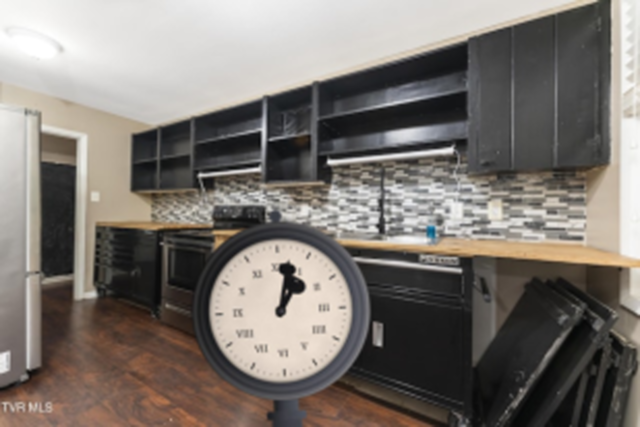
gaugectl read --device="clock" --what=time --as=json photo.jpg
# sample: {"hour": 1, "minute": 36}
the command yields {"hour": 1, "minute": 2}
